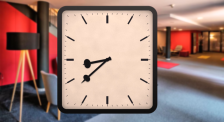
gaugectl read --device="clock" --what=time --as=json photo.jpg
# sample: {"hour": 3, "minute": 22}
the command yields {"hour": 8, "minute": 38}
